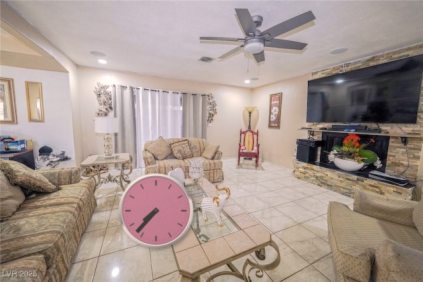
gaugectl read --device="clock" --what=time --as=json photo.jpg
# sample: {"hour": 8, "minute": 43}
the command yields {"hour": 7, "minute": 37}
